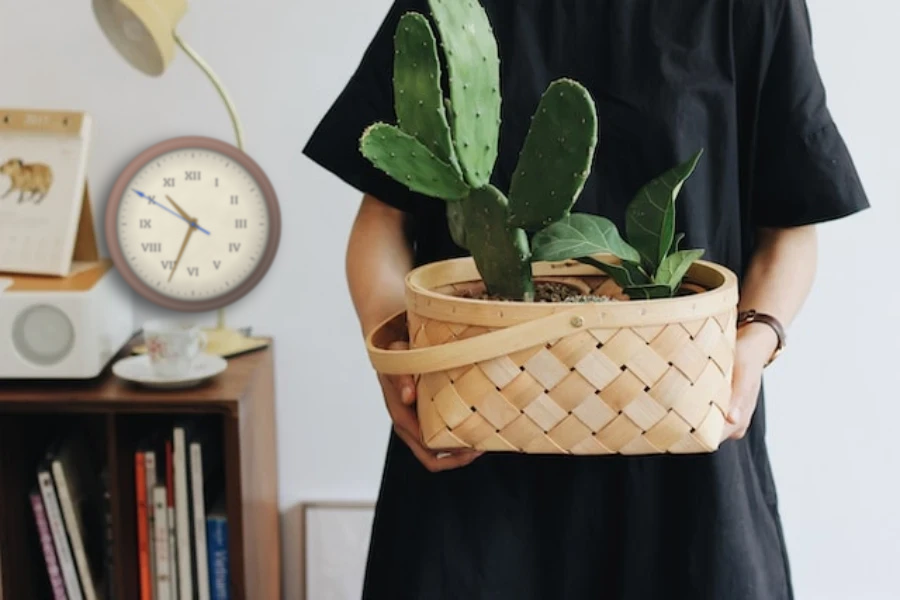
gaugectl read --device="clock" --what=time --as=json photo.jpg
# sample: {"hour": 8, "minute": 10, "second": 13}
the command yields {"hour": 10, "minute": 33, "second": 50}
